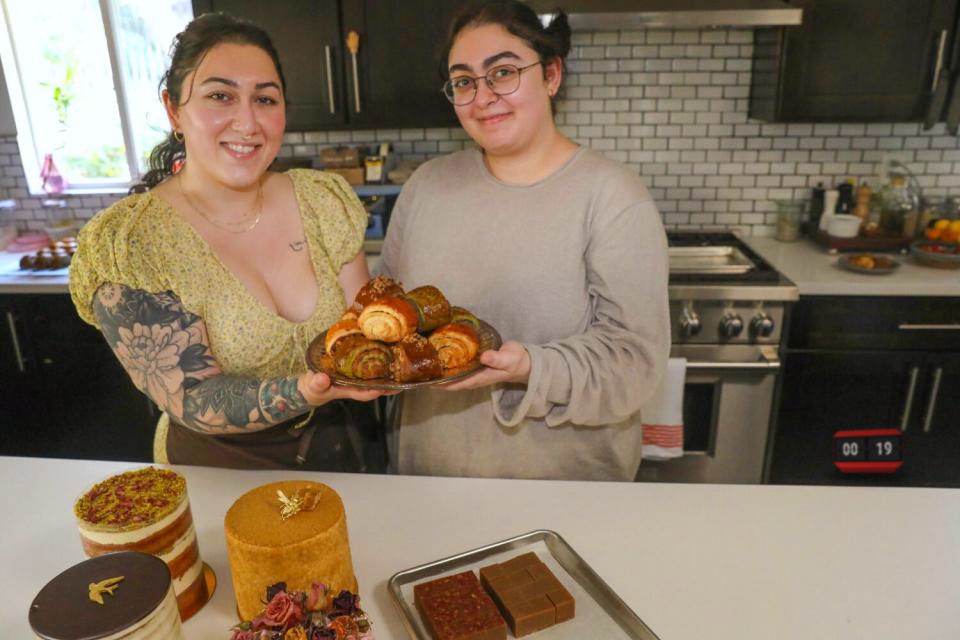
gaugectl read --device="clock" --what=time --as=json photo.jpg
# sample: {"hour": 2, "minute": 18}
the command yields {"hour": 0, "minute": 19}
